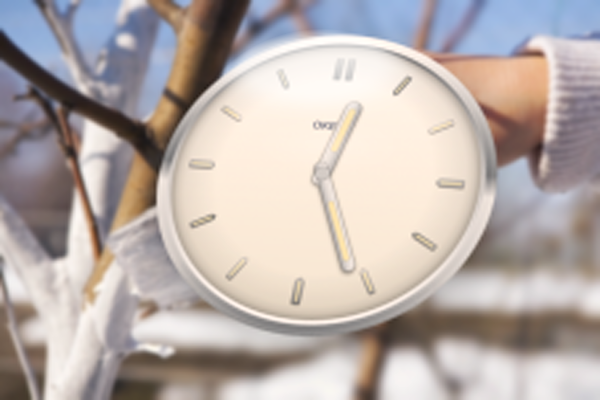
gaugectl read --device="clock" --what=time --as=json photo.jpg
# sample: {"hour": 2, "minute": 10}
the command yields {"hour": 12, "minute": 26}
